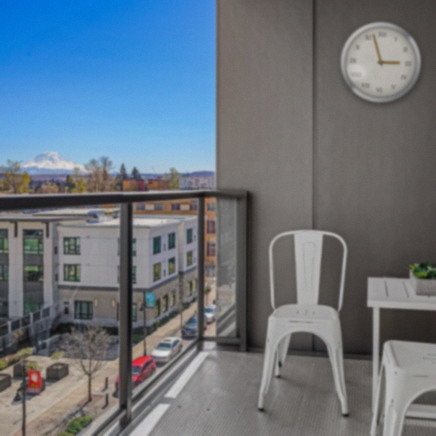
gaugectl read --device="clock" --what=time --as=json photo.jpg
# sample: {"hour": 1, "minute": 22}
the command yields {"hour": 2, "minute": 57}
